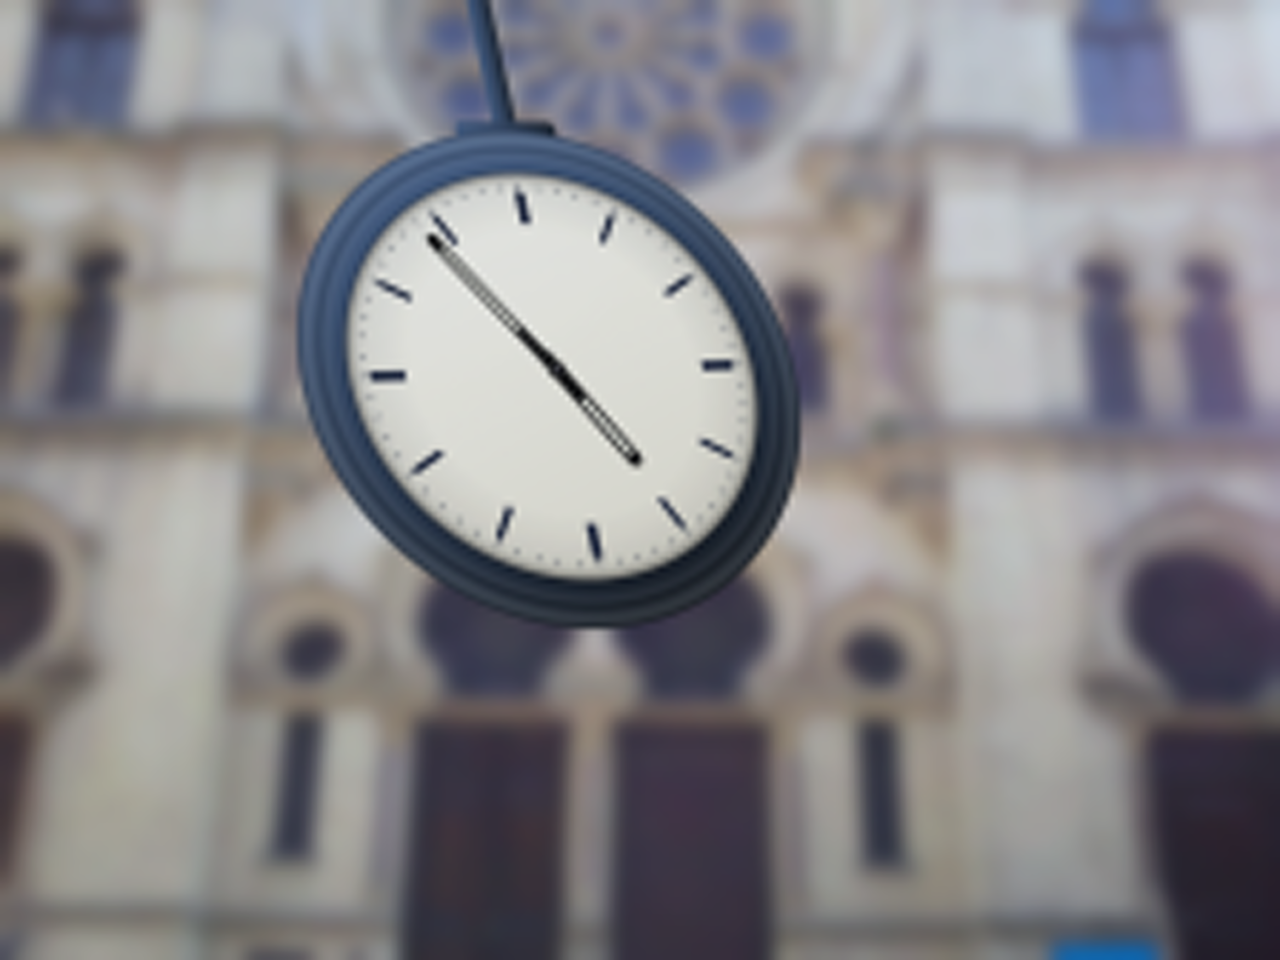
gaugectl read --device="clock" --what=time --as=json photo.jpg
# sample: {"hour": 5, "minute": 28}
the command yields {"hour": 4, "minute": 54}
